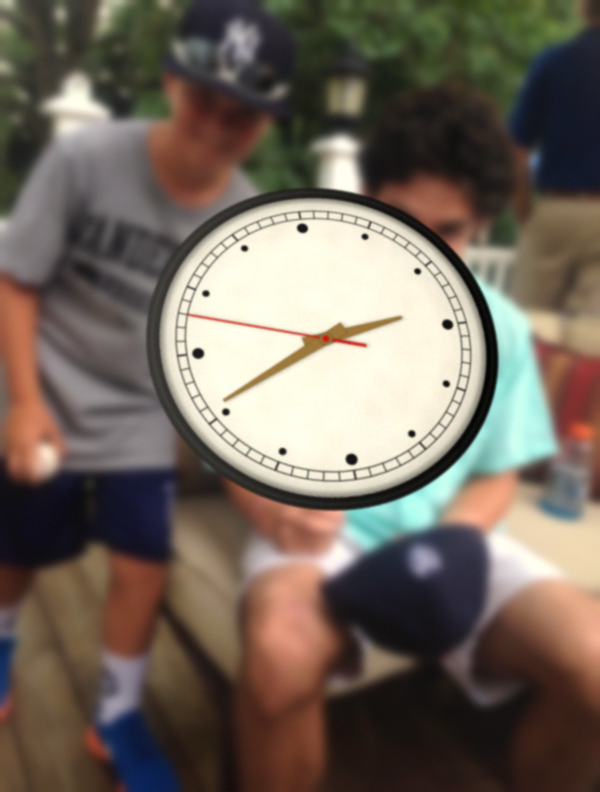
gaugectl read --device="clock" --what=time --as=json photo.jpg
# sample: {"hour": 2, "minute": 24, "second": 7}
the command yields {"hour": 2, "minute": 40, "second": 48}
